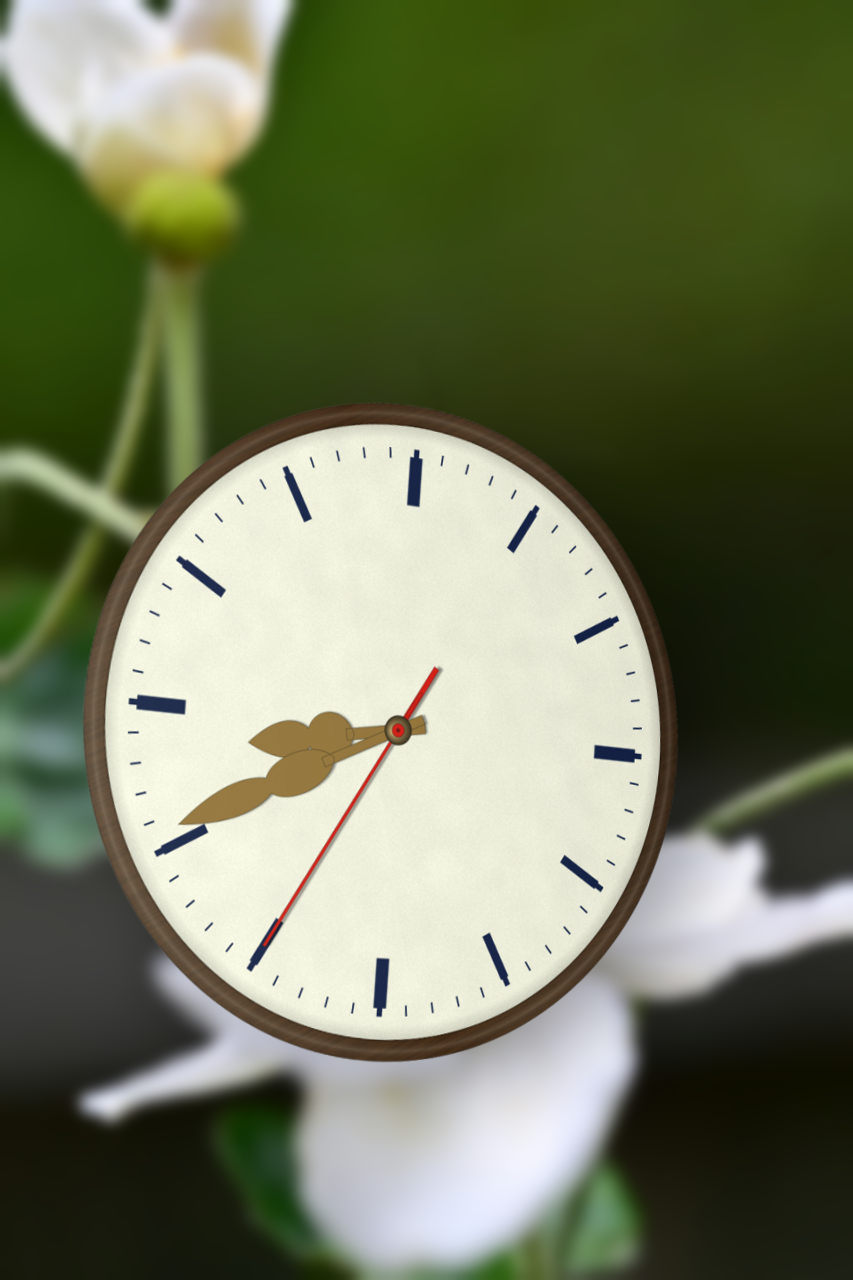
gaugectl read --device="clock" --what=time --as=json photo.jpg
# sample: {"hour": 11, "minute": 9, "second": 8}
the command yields {"hour": 8, "minute": 40, "second": 35}
